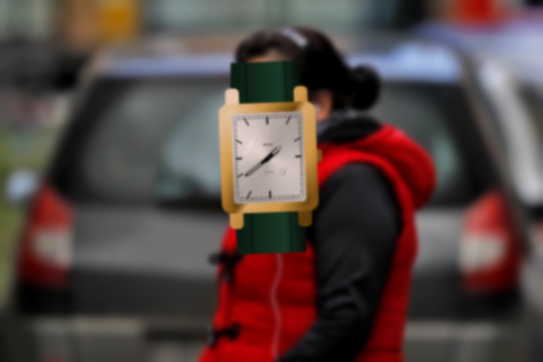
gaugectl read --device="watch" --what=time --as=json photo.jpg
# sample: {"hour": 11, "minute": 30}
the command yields {"hour": 1, "minute": 39}
